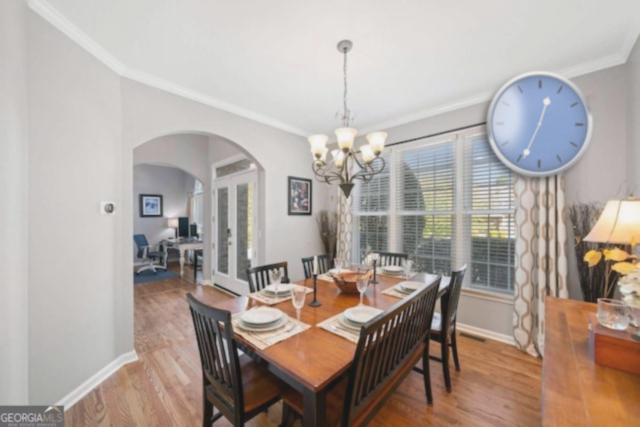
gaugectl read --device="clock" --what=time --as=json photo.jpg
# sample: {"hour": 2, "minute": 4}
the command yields {"hour": 12, "minute": 34}
